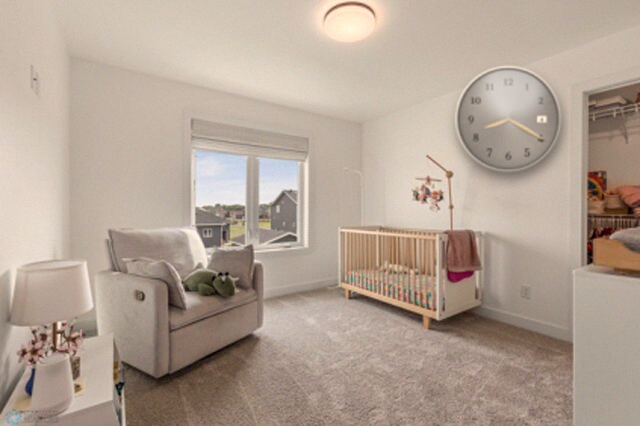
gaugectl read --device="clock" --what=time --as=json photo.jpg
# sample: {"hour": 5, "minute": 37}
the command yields {"hour": 8, "minute": 20}
